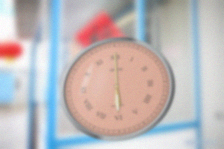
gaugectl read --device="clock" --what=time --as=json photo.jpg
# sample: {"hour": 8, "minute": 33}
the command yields {"hour": 6, "minute": 0}
